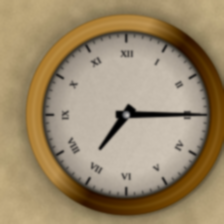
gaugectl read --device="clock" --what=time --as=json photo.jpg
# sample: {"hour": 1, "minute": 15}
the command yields {"hour": 7, "minute": 15}
